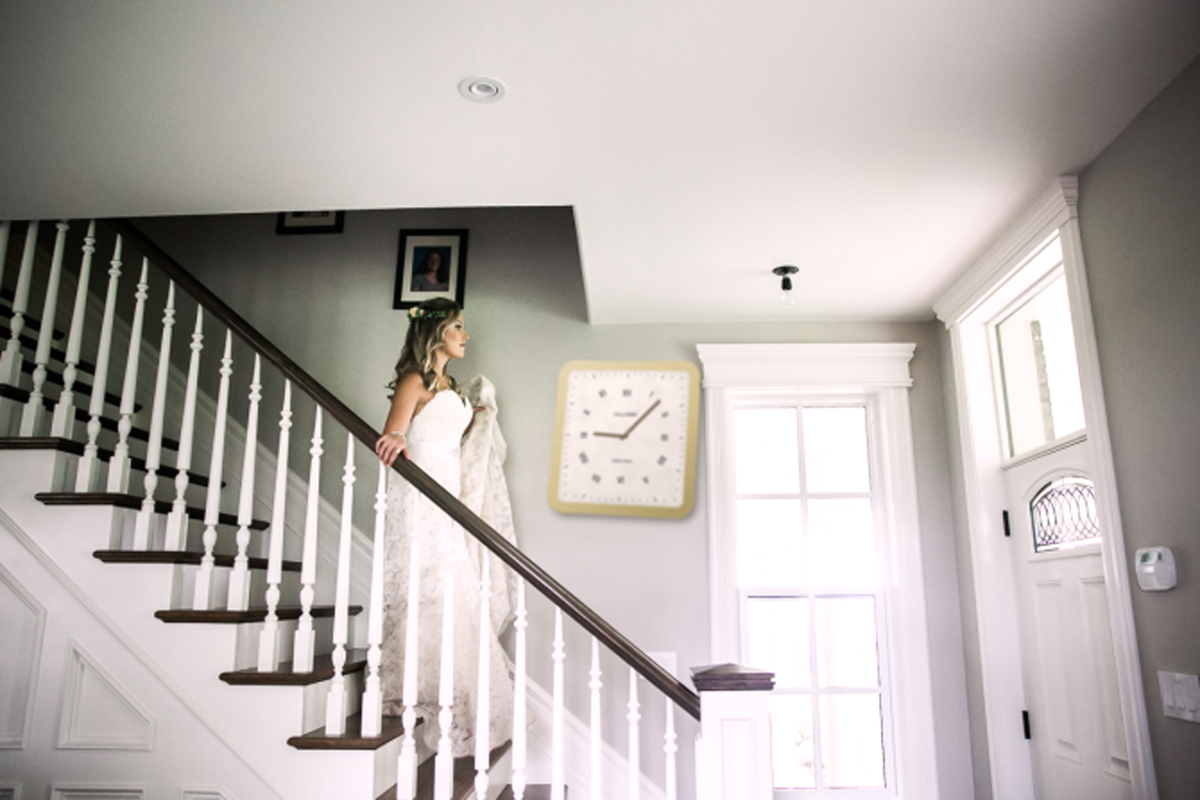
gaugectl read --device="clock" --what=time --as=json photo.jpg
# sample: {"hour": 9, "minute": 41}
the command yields {"hour": 9, "minute": 7}
